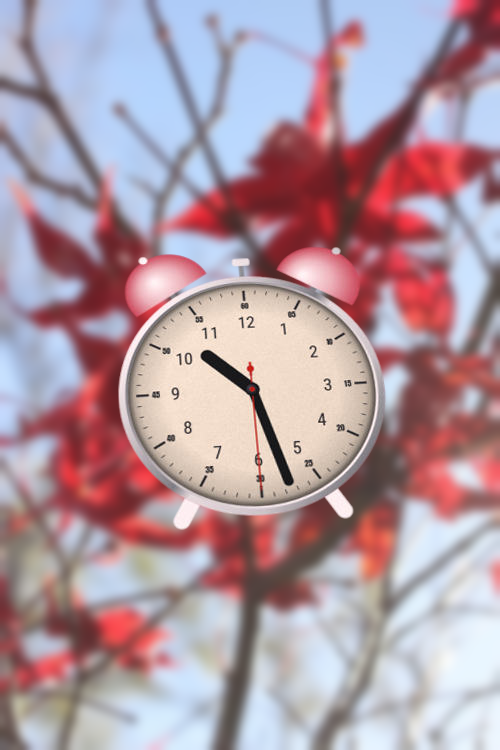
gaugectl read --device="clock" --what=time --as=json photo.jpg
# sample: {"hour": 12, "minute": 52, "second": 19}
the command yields {"hour": 10, "minute": 27, "second": 30}
